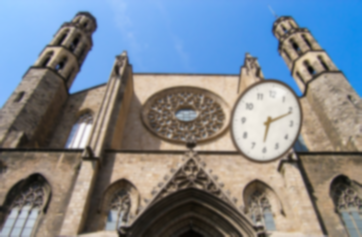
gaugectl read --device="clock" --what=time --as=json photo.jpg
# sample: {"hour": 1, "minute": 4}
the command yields {"hour": 6, "minute": 11}
